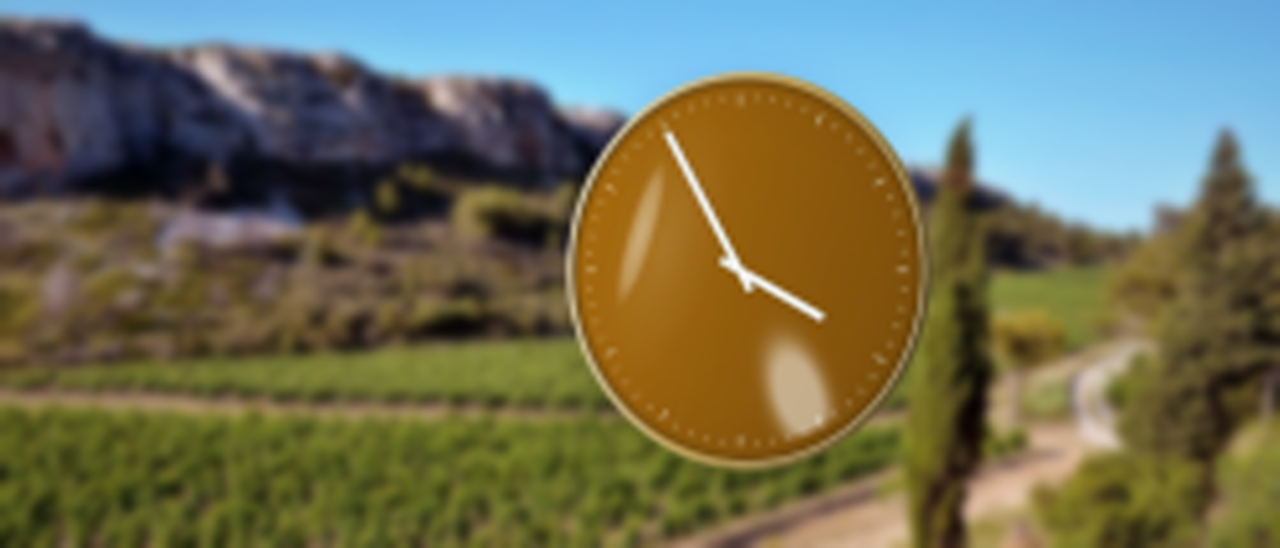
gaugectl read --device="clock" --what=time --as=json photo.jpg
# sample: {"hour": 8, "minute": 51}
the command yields {"hour": 3, "minute": 55}
